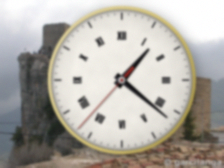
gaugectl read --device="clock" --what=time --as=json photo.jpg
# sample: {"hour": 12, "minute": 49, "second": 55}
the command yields {"hour": 1, "minute": 21, "second": 37}
